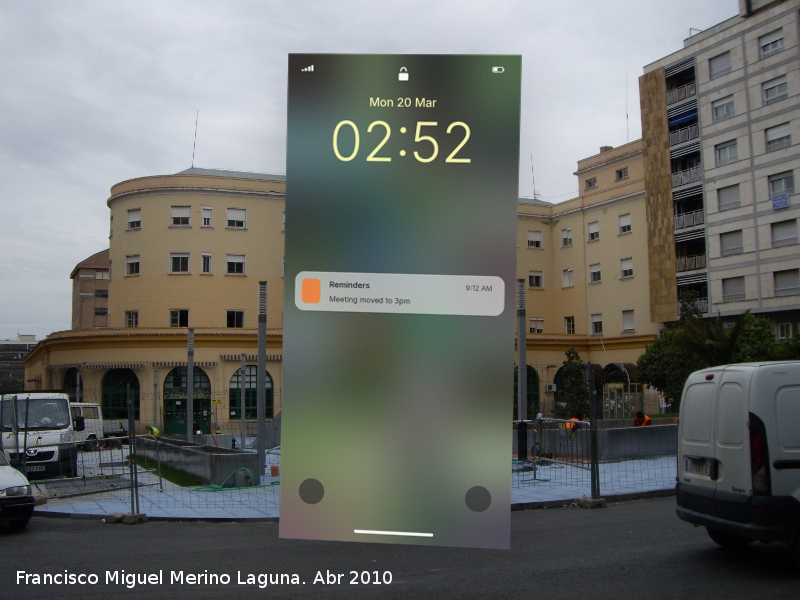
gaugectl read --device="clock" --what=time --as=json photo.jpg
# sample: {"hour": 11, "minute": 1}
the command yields {"hour": 2, "minute": 52}
